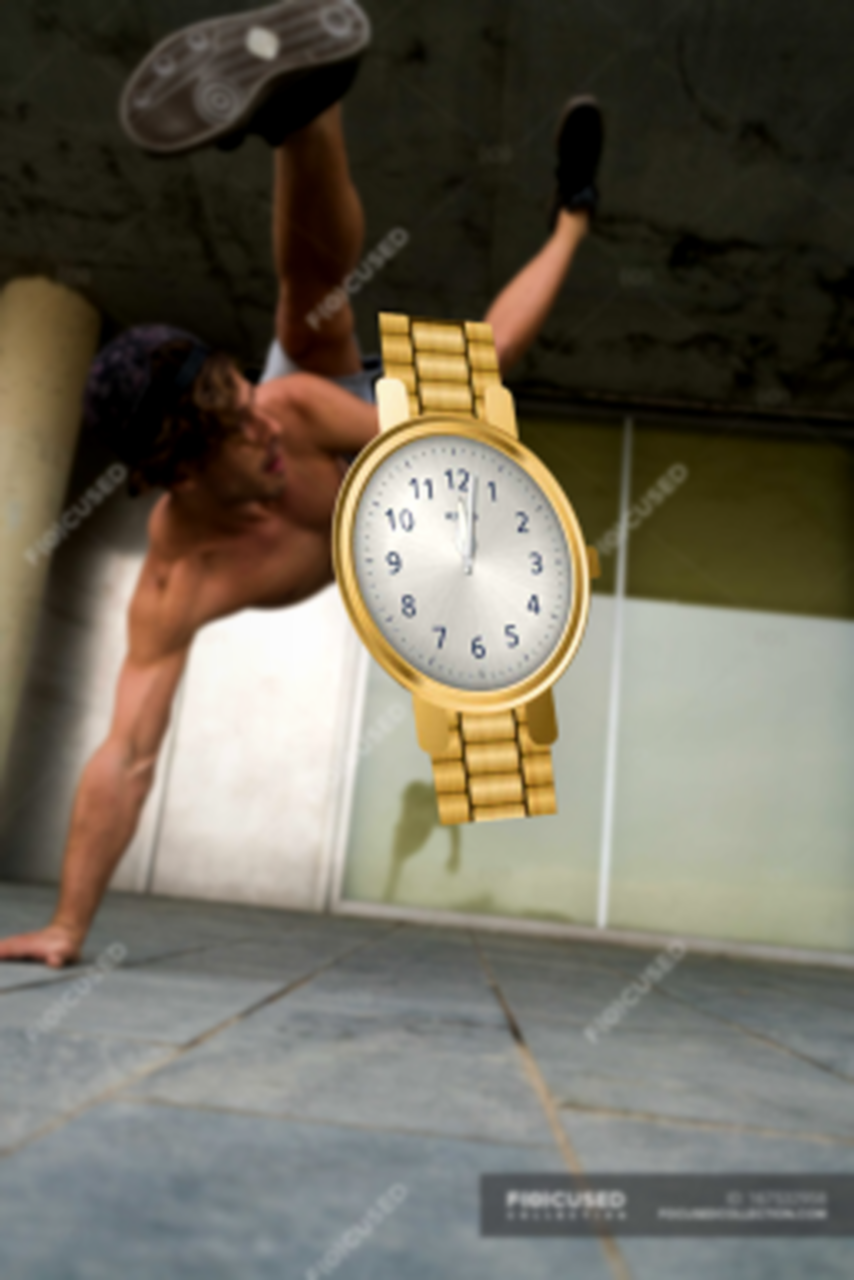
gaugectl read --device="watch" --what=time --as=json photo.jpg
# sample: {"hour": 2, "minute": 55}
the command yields {"hour": 12, "minute": 2}
